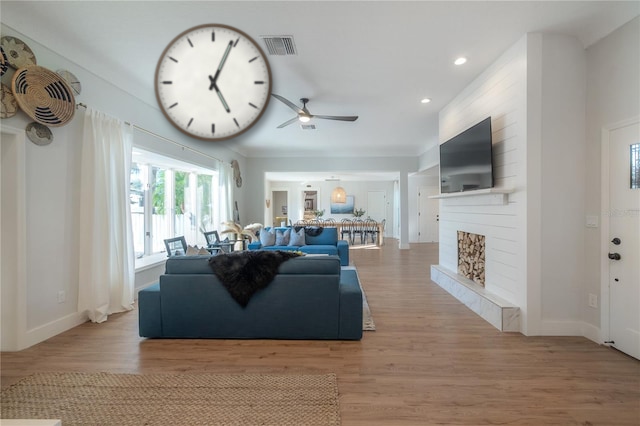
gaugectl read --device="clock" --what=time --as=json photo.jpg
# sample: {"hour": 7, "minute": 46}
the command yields {"hour": 5, "minute": 4}
